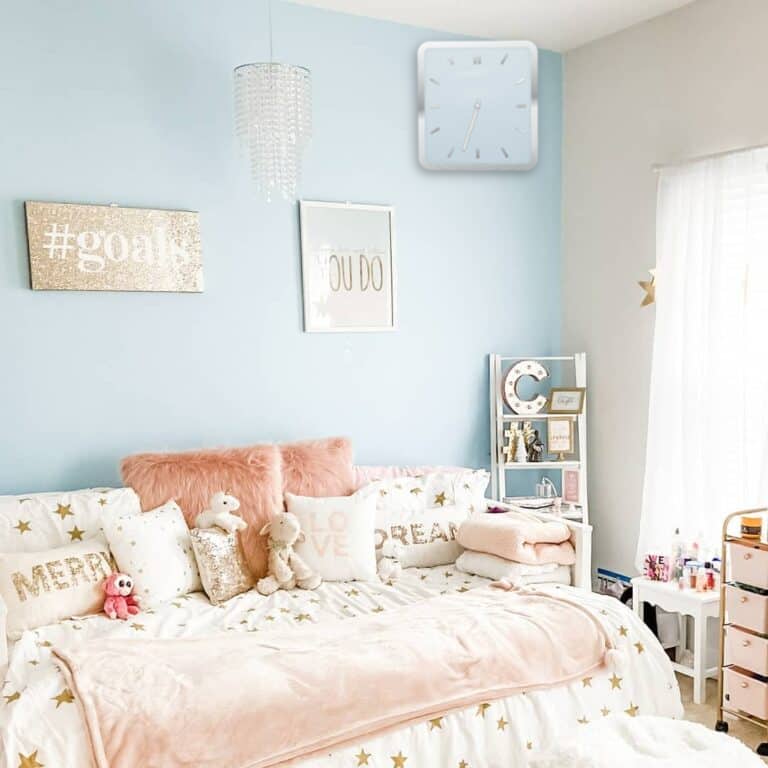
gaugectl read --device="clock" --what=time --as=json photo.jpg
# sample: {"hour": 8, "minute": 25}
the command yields {"hour": 6, "minute": 33}
